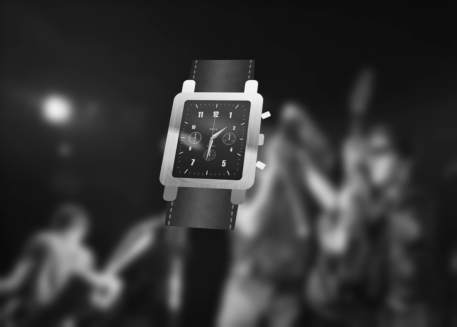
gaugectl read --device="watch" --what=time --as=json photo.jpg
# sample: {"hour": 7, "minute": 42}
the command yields {"hour": 1, "minute": 31}
